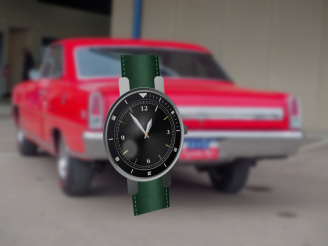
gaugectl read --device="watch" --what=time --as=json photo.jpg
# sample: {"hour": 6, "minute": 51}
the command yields {"hour": 12, "minute": 54}
